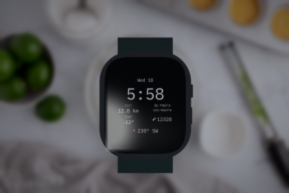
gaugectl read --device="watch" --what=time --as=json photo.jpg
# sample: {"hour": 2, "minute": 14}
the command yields {"hour": 5, "minute": 58}
